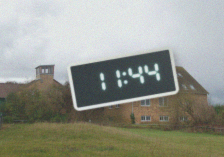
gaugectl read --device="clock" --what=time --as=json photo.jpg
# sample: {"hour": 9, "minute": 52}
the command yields {"hour": 11, "minute": 44}
